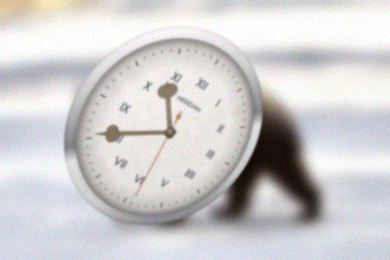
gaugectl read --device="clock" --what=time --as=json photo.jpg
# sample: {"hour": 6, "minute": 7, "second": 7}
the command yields {"hour": 10, "minute": 40, "second": 29}
